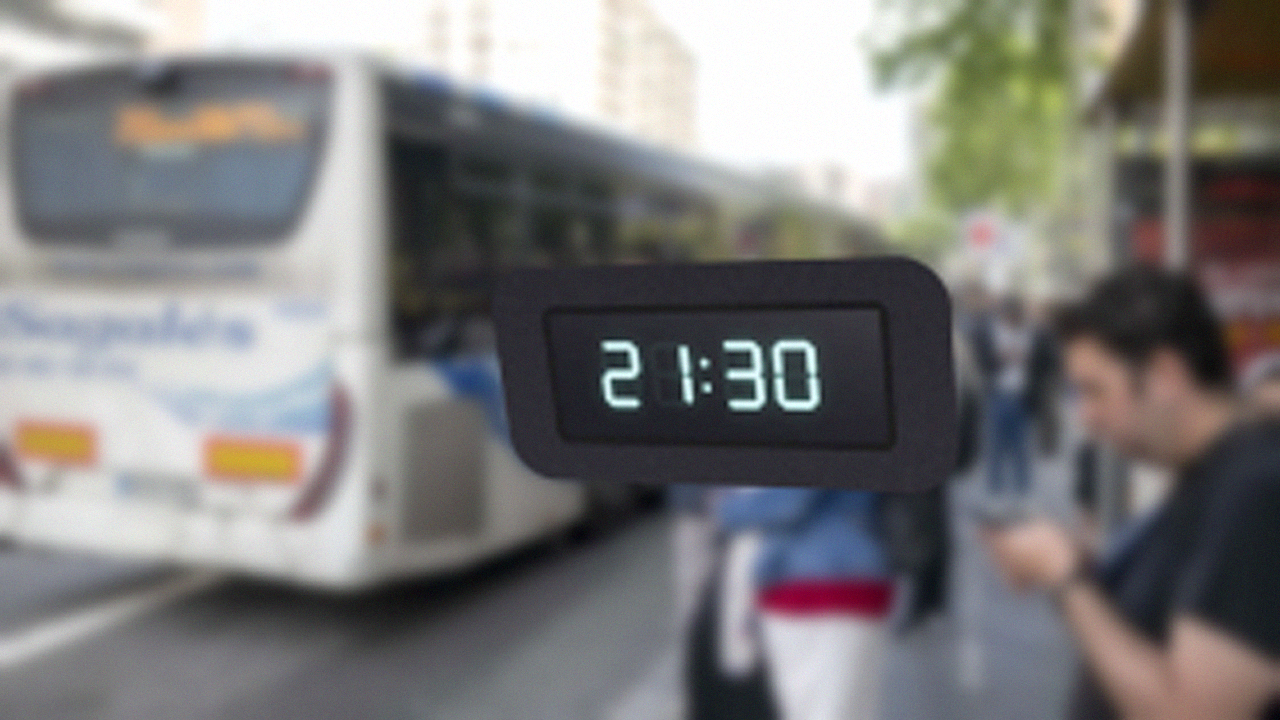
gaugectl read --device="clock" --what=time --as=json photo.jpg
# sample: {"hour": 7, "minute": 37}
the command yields {"hour": 21, "minute": 30}
